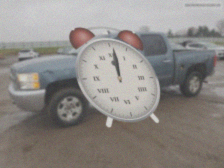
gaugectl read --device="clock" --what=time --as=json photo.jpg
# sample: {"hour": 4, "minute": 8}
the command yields {"hour": 12, "minute": 1}
